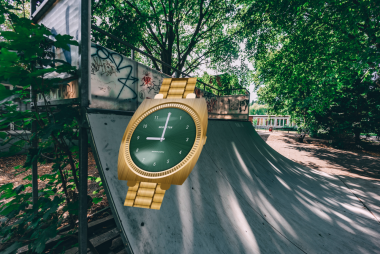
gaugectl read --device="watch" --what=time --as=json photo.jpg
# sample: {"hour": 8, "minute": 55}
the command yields {"hour": 9, "minute": 0}
